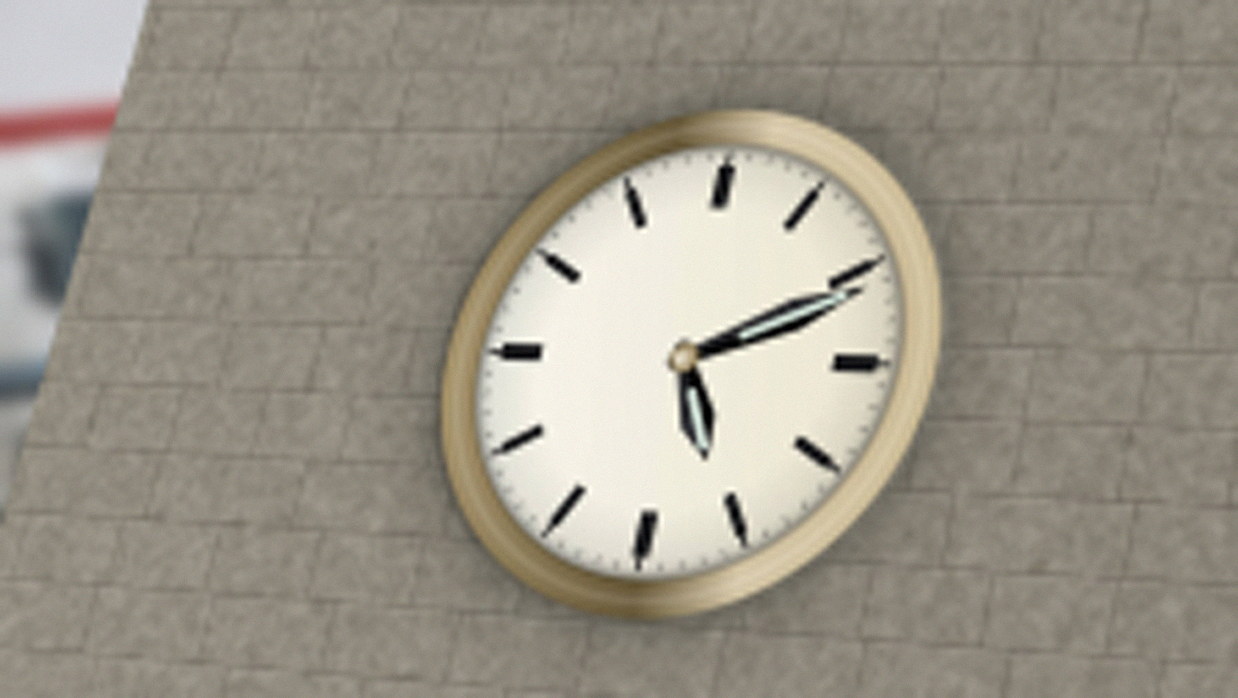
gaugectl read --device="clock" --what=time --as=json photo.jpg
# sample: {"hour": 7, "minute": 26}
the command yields {"hour": 5, "minute": 11}
